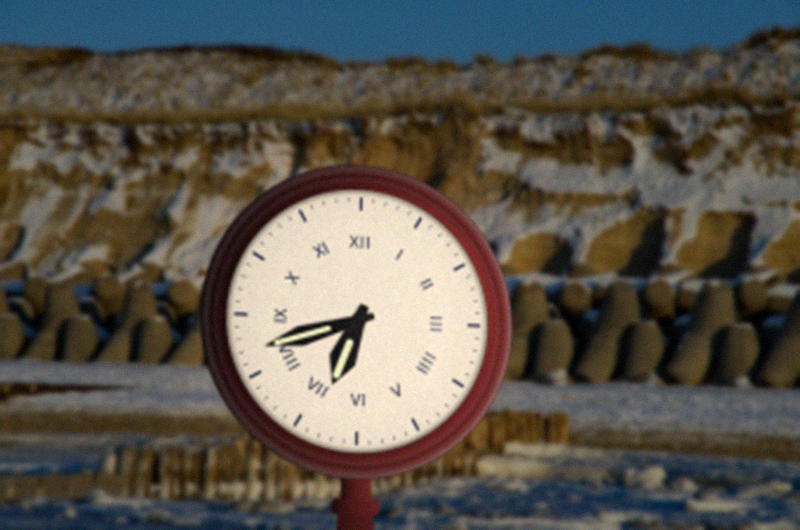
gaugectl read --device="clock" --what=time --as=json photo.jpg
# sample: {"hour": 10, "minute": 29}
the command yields {"hour": 6, "minute": 42}
